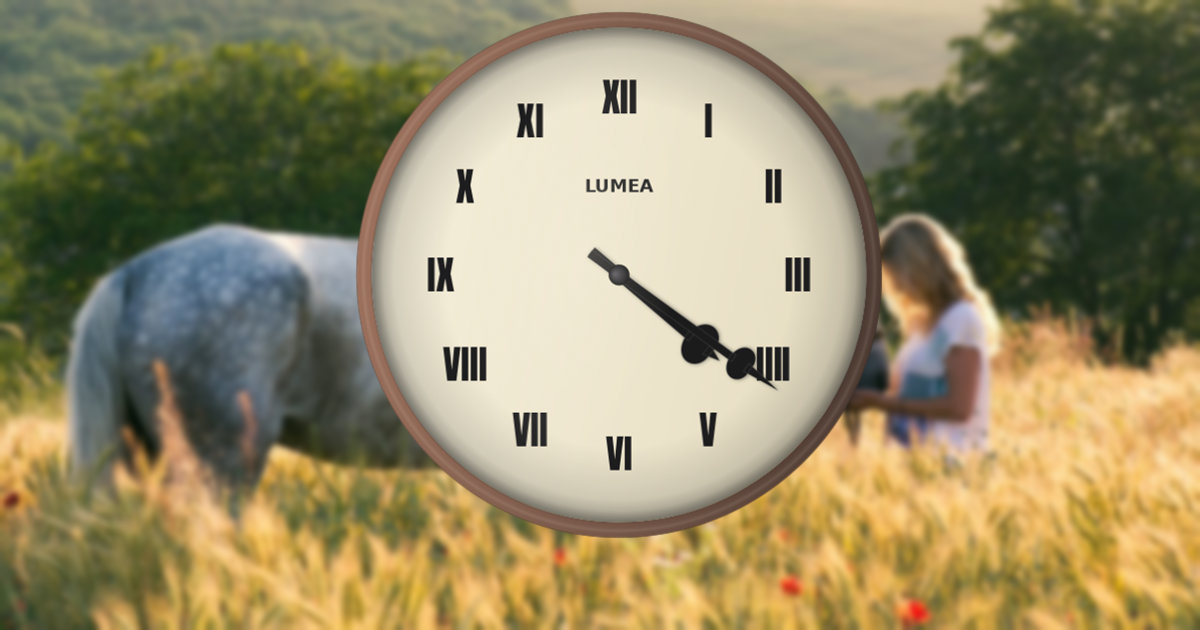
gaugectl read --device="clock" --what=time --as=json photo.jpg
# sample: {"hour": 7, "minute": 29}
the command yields {"hour": 4, "minute": 21}
